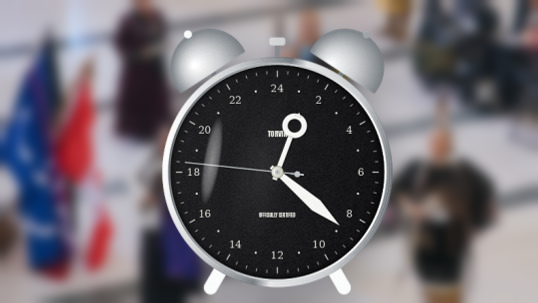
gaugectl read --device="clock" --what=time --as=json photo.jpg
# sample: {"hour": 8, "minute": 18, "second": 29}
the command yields {"hour": 1, "minute": 21, "second": 46}
